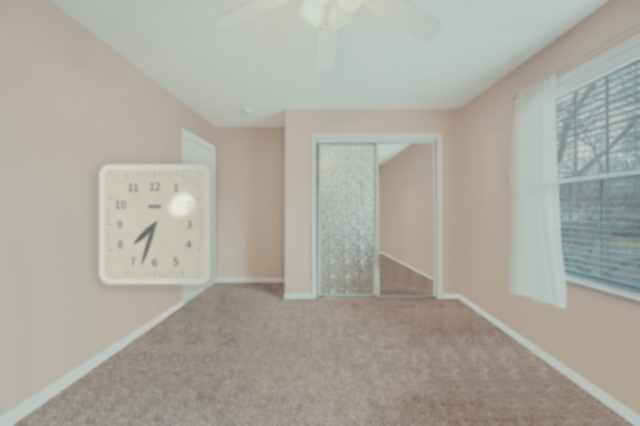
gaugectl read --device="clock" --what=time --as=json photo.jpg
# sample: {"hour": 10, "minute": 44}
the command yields {"hour": 7, "minute": 33}
